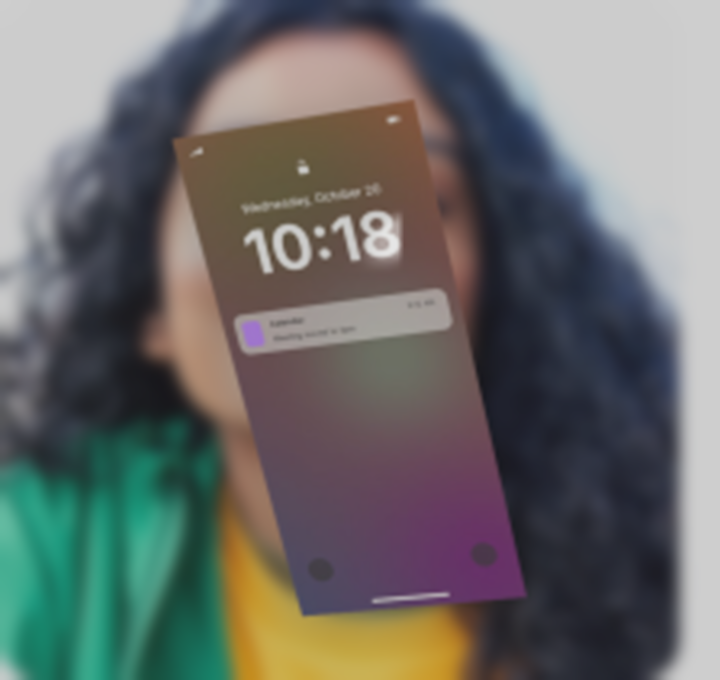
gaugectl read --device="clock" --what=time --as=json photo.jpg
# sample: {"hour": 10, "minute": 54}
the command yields {"hour": 10, "minute": 18}
